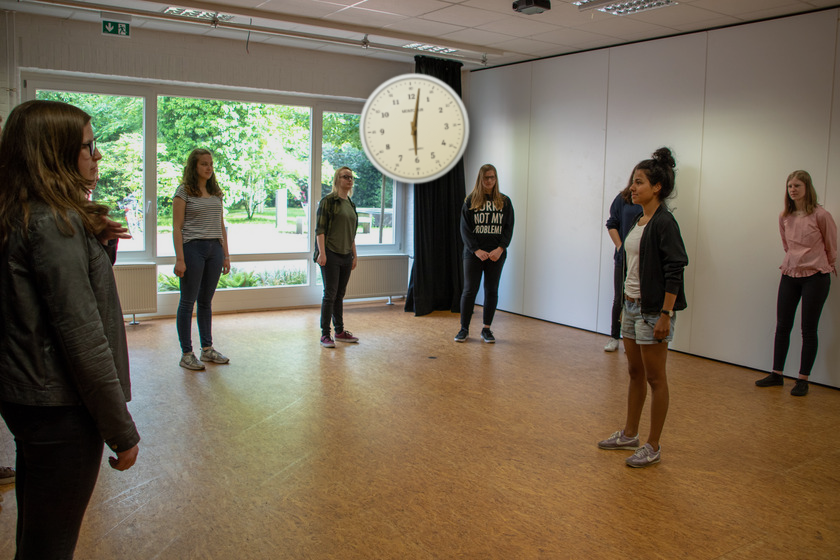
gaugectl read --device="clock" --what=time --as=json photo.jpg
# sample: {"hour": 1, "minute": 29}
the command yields {"hour": 6, "minute": 2}
